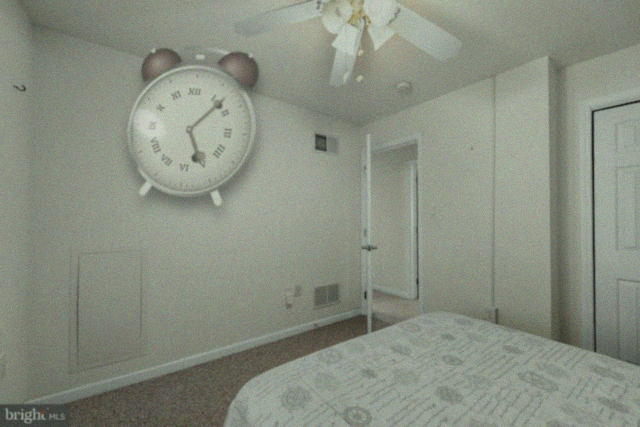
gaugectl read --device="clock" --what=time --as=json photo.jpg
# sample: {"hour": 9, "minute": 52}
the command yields {"hour": 5, "minute": 7}
